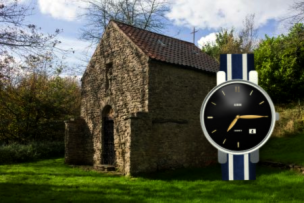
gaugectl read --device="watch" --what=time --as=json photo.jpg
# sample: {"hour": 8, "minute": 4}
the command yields {"hour": 7, "minute": 15}
